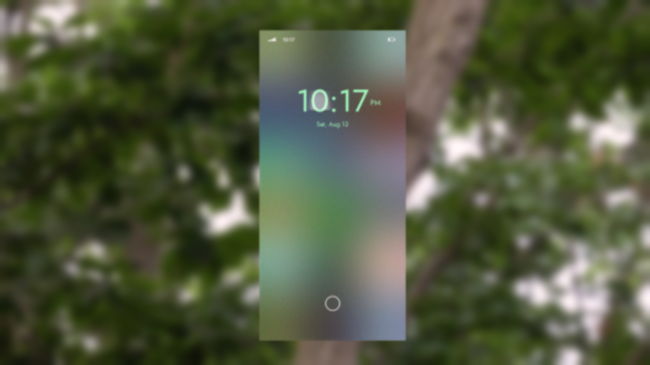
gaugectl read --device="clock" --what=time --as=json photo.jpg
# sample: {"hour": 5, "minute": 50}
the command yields {"hour": 10, "minute": 17}
